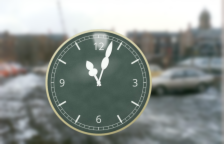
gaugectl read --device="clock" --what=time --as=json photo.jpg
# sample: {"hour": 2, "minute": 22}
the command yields {"hour": 11, "minute": 3}
